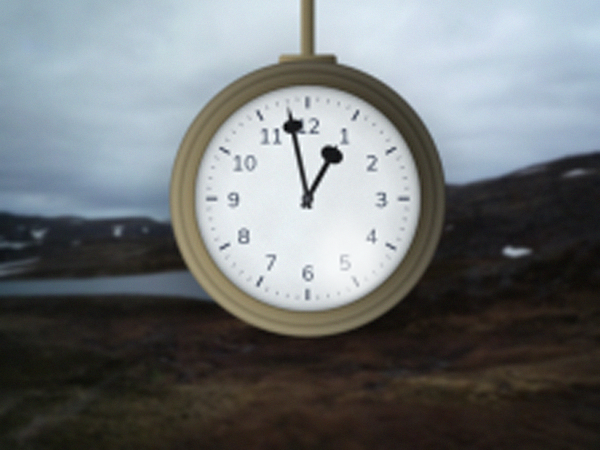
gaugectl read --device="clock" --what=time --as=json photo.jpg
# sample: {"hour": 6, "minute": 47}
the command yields {"hour": 12, "minute": 58}
